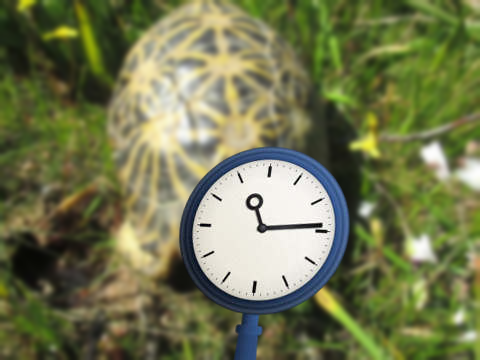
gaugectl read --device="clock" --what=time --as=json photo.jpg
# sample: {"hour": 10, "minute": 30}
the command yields {"hour": 11, "minute": 14}
